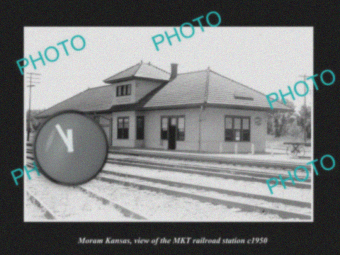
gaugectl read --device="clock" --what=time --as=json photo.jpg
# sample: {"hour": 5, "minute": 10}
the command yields {"hour": 11, "minute": 55}
